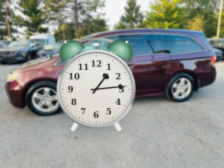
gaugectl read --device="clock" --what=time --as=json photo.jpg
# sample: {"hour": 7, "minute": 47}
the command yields {"hour": 1, "minute": 14}
